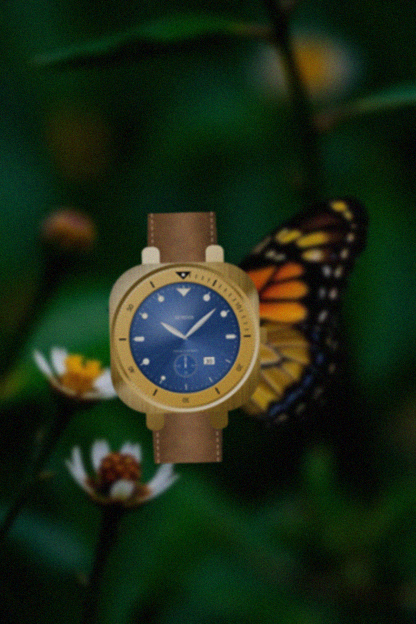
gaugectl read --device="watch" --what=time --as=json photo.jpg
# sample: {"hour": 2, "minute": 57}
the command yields {"hour": 10, "minute": 8}
